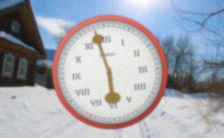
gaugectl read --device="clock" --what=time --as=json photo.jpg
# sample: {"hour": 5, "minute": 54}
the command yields {"hour": 5, "minute": 58}
